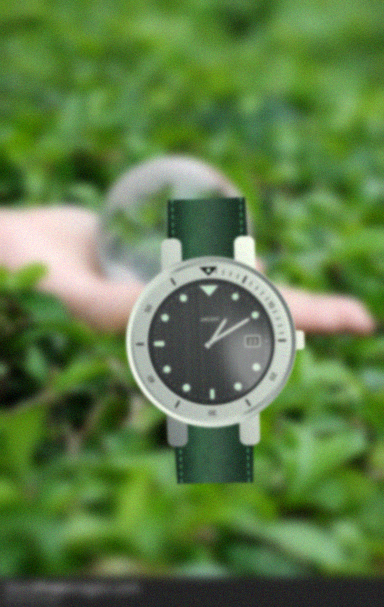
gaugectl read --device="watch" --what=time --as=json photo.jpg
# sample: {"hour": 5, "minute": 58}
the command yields {"hour": 1, "minute": 10}
